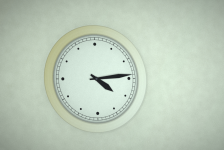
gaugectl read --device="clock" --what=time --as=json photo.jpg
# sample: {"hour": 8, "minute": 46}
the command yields {"hour": 4, "minute": 14}
